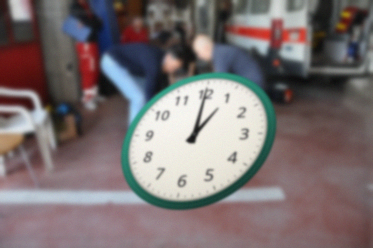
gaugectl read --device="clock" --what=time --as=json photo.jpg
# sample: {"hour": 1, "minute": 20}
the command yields {"hour": 1, "minute": 0}
